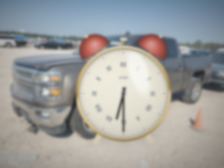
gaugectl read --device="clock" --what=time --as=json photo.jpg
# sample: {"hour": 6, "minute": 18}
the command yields {"hour": 6, "minute": 30}
